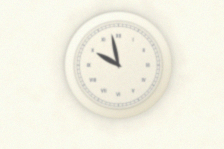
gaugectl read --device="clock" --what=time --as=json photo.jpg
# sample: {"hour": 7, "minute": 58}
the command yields {"hour": 9, "minute": 58}
